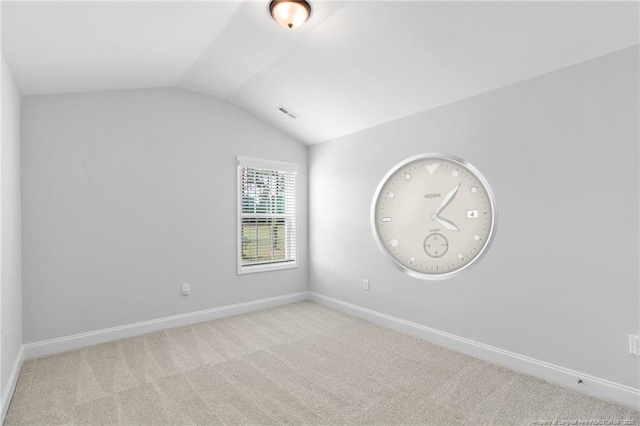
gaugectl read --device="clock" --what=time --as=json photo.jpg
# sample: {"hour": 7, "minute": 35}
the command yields {"hour": 4, "minute": 7}
